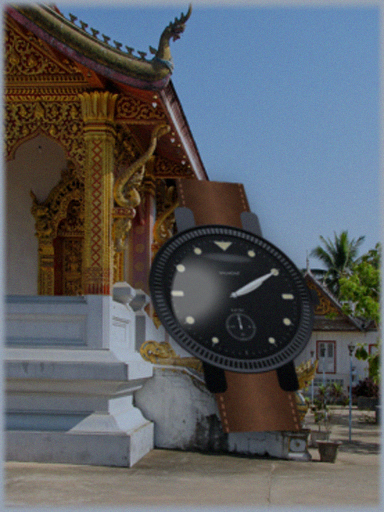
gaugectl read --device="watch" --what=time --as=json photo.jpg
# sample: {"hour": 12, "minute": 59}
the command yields {"hour": 2, "minute": 10}
